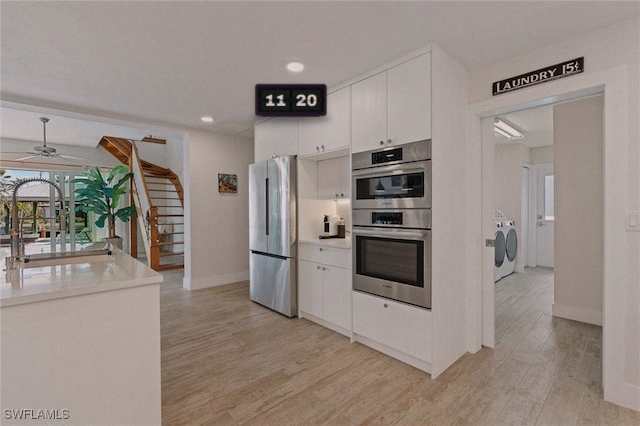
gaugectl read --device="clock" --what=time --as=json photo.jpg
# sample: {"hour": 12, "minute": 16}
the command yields {"hour": 11, "minute": 20}
